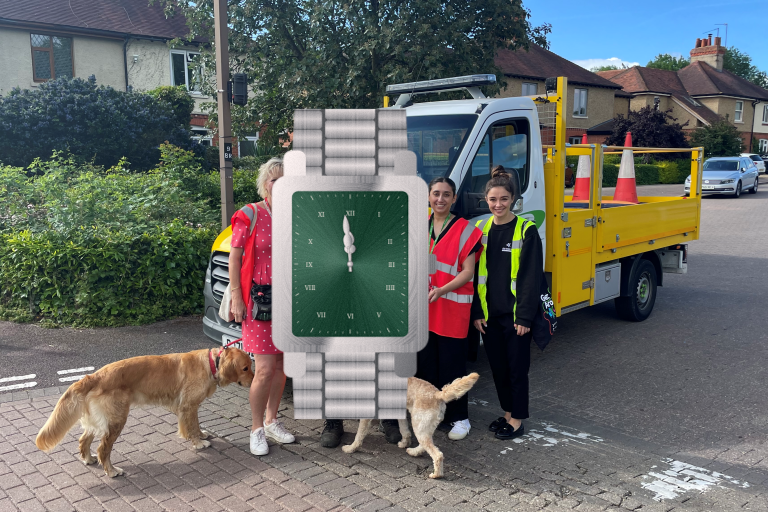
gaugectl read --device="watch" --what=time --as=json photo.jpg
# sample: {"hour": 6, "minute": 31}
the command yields {"hour": 11, "minute": 59}
